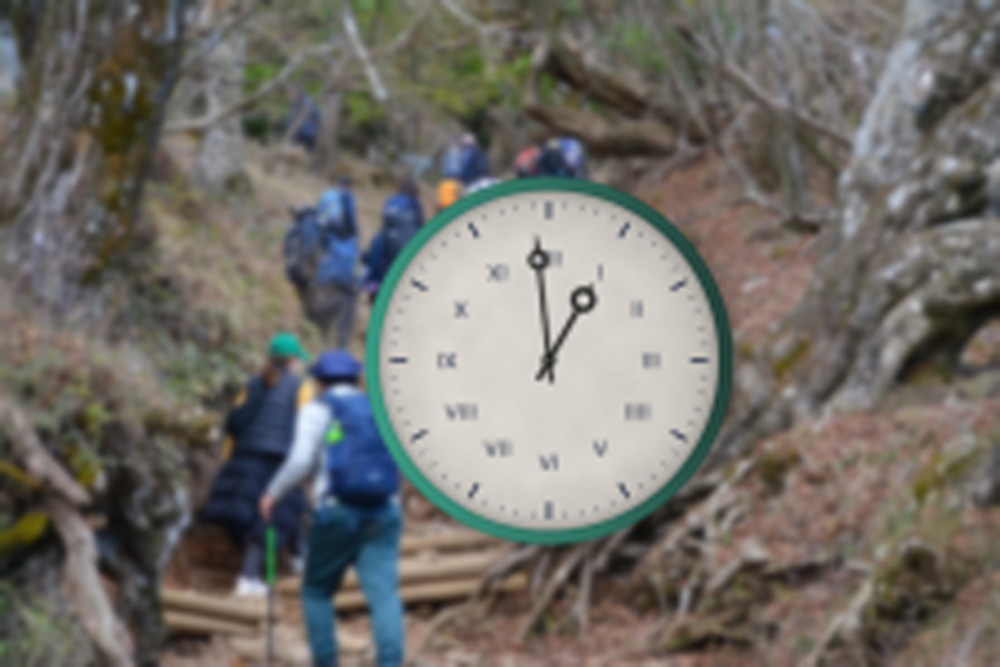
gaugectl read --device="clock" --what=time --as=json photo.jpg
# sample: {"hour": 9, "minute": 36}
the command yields {"hour": 12, "minute": 59}
